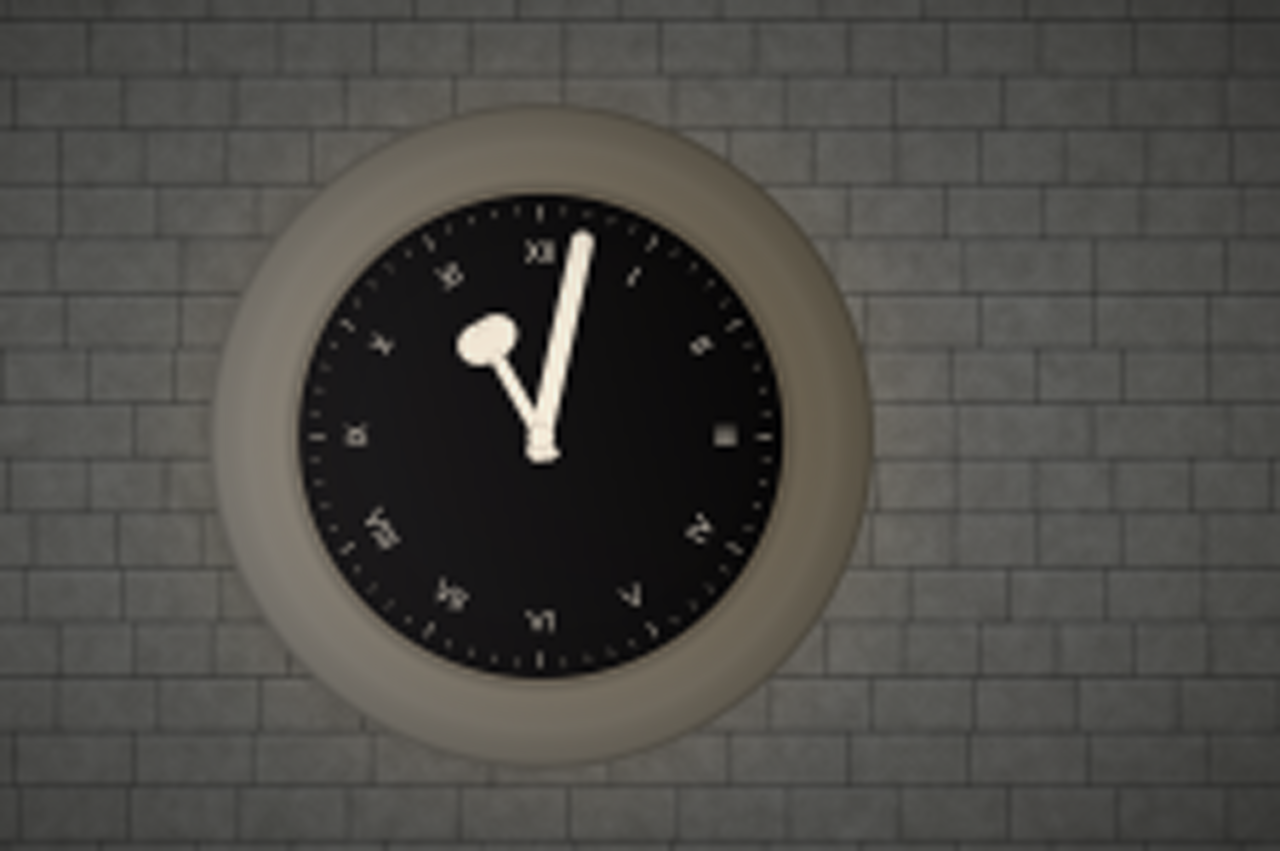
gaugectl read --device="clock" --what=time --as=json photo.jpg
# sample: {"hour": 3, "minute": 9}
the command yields {"hour": 11, "minute": 2}
